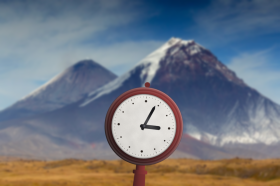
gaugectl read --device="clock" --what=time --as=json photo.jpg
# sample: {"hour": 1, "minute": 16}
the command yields {"hour": 3, "minute": 4}
